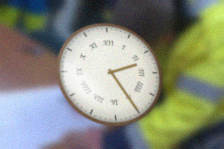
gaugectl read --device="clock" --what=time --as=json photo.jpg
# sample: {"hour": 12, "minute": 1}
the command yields {"hour": 2, "minute": 25}
